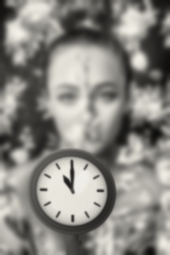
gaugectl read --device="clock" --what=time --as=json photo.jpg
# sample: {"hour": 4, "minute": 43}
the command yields {"hour": 11, "minute": 0}
